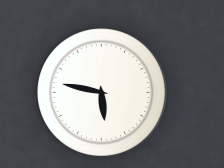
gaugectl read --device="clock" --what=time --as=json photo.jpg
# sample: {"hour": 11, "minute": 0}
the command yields {"hour": 5, "minute": 47}
